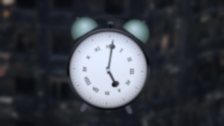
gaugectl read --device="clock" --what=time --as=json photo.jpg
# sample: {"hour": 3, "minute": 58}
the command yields {"hour": 5, "minute": 1}
